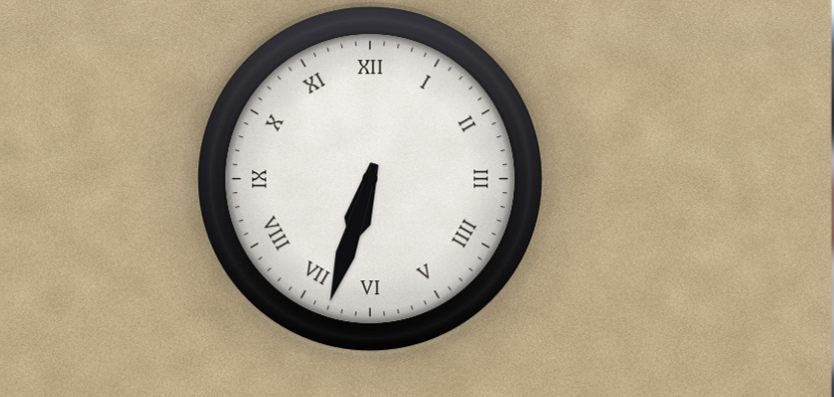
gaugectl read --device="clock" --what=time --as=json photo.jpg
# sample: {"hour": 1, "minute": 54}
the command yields {"hour": 6, "minute": 33}
